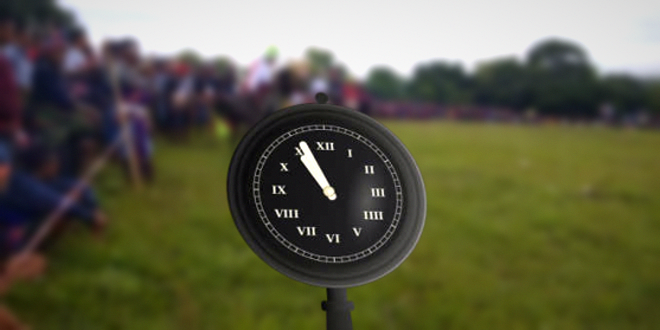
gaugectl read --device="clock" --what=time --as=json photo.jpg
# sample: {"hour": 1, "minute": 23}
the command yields {"hour": 10, "minute": 56}
